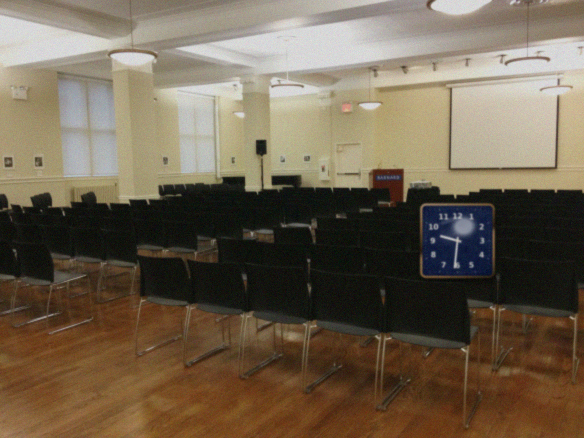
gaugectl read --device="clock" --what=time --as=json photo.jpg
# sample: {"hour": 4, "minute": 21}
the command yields {"hour": 9, "minute": 31}
